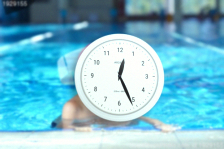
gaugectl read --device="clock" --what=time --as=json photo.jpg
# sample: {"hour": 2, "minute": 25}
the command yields {"hour": 12, "minute": 26}
